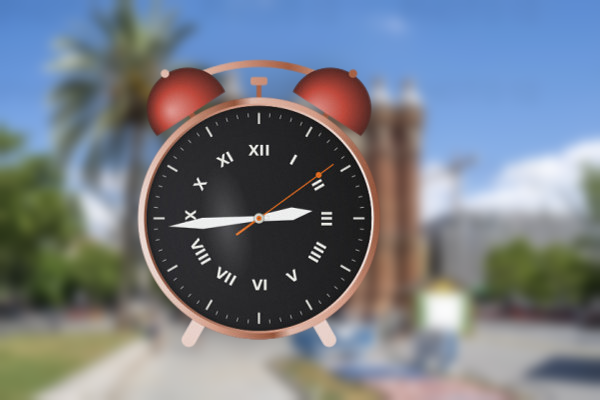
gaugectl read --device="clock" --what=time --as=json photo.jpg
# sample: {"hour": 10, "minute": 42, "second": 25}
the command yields {"hour": 2, "minute": 44, "second": 9}
